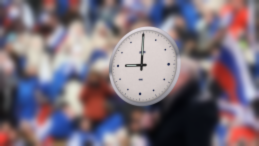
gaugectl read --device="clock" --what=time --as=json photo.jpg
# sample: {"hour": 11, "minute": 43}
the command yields {"hour": 9, "minute": 0}
